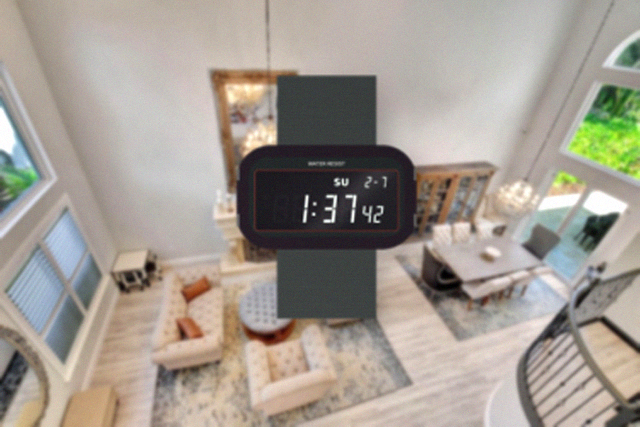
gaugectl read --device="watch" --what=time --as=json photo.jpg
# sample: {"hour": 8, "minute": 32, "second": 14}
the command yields {"hour": 1, "minute": 37, "second": 42}
